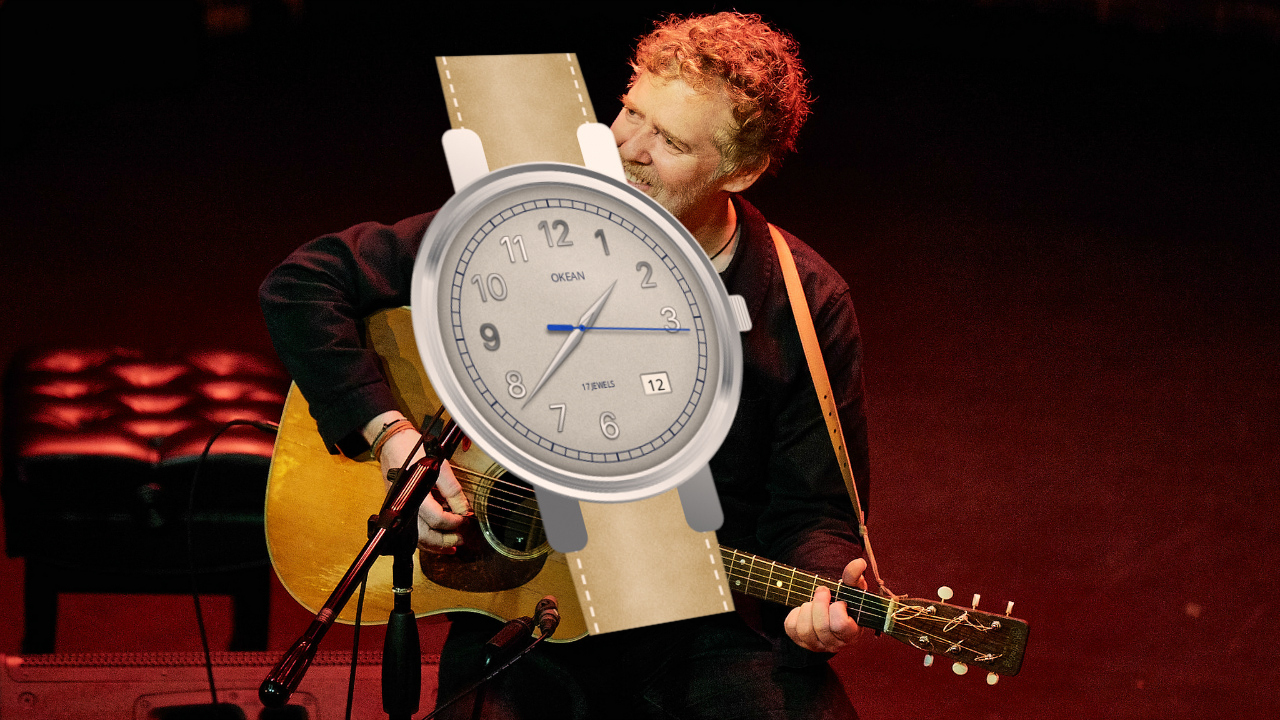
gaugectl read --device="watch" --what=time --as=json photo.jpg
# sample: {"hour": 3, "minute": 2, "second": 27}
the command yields {"hour": 1, "minute": 38, "second": 16}
